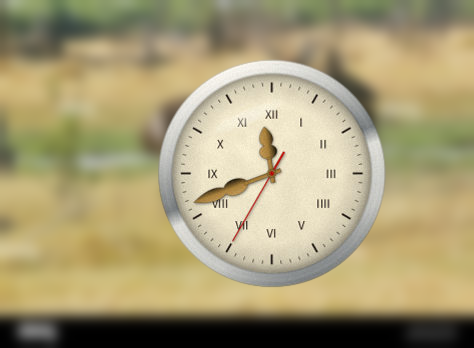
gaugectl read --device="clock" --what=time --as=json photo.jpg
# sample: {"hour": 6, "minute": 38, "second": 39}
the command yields {"hour": 11, "minute": 41, "second": 35}
